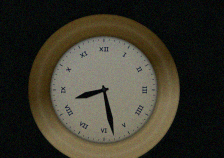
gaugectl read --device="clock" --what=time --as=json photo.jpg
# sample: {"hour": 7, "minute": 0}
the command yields {"hour": 8, "minute": 28}
